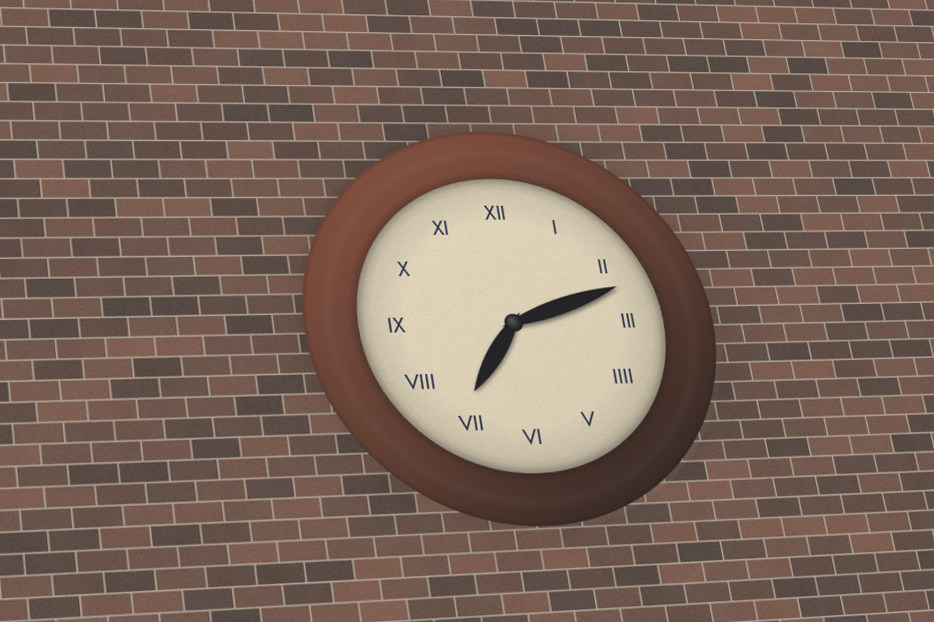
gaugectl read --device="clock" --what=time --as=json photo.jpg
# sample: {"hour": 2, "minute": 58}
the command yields {"hour": 7, "minute": 12}
